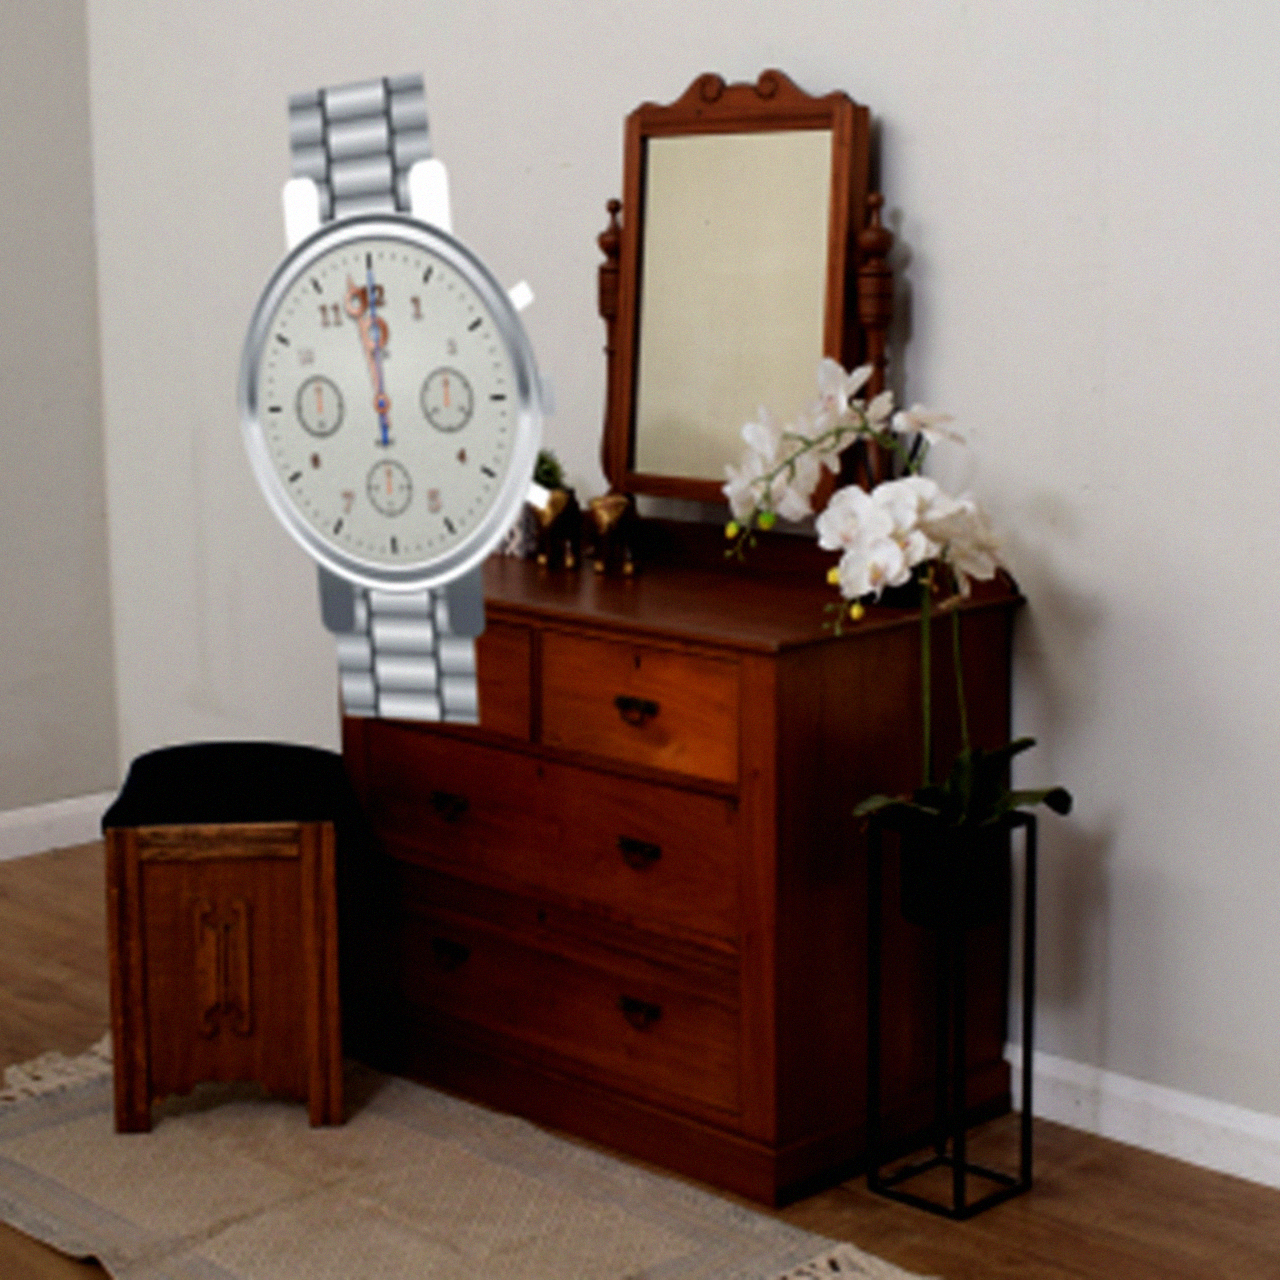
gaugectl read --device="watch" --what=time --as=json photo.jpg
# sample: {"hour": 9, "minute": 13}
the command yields {"hour": 11, "minute": 58}
